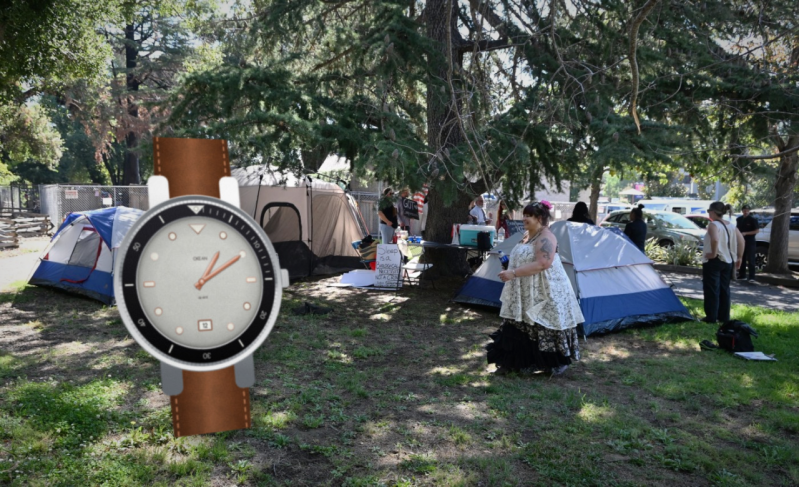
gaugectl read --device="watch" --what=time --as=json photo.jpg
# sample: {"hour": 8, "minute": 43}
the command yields {"hour": 1, "minute": 10}
